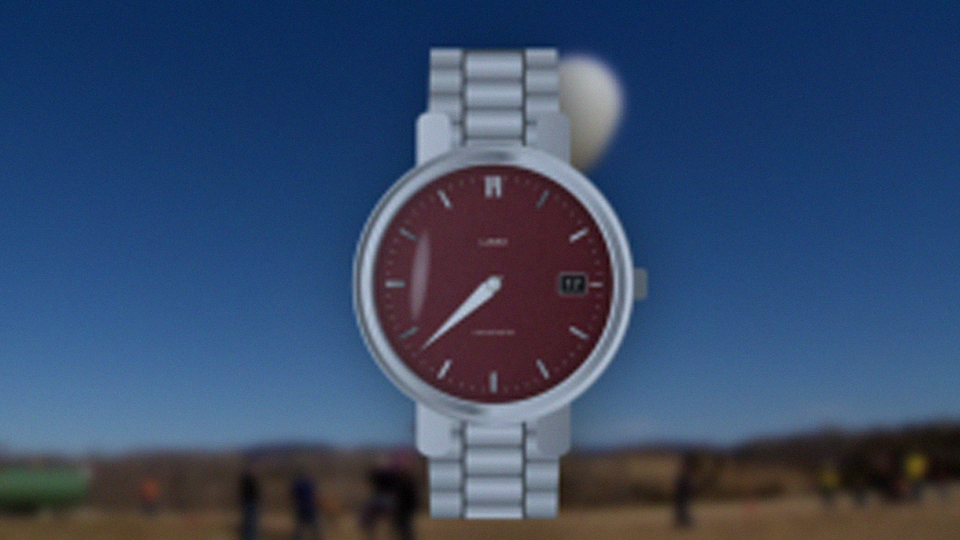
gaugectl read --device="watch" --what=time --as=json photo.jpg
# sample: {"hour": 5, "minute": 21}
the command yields {"hour": 7, "minute": 38}
